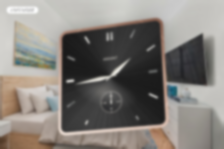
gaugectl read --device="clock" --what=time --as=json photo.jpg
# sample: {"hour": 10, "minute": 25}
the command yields {"hour": 1, "minute": 44}
